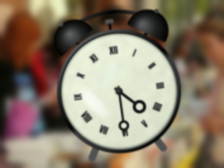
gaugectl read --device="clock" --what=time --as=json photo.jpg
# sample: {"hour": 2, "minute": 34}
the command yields {"hour": 4, "minute": 30}
